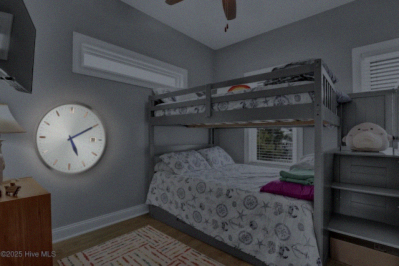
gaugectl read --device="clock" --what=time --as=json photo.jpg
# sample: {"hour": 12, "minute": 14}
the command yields {"hour": 5, "minute": 10}
